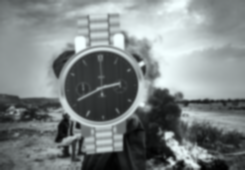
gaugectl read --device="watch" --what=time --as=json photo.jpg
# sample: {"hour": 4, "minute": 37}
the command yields {"hour": 2, "minute": 41}
